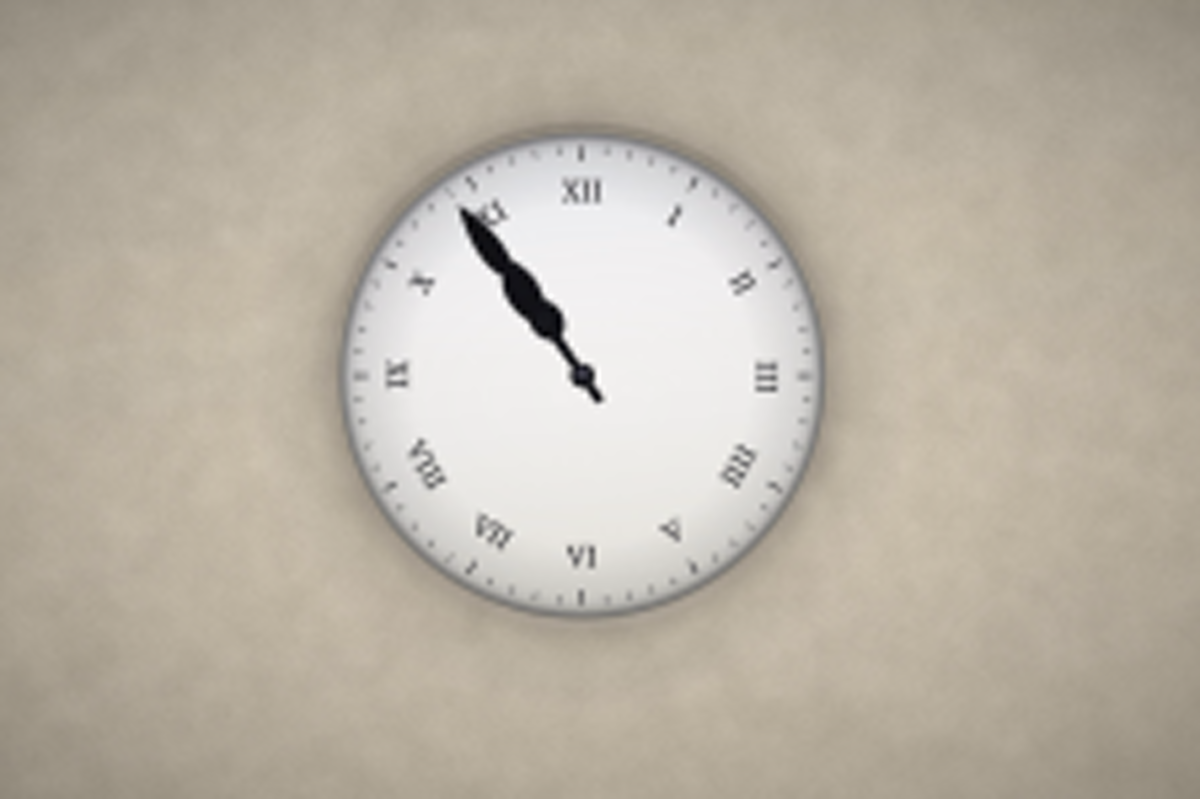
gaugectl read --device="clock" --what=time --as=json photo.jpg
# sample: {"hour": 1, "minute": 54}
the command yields {"hour": 10, "minute": 54}
